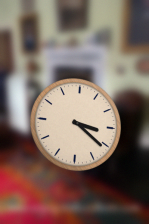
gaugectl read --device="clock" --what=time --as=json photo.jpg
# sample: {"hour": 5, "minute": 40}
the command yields {"hour": 3, "minute": 21}
